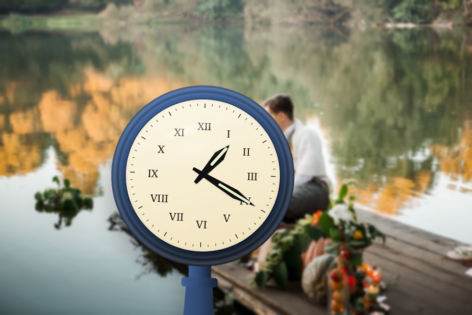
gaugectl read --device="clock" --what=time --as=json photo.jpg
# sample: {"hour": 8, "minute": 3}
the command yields {"hour": 1, "minute": 20}
